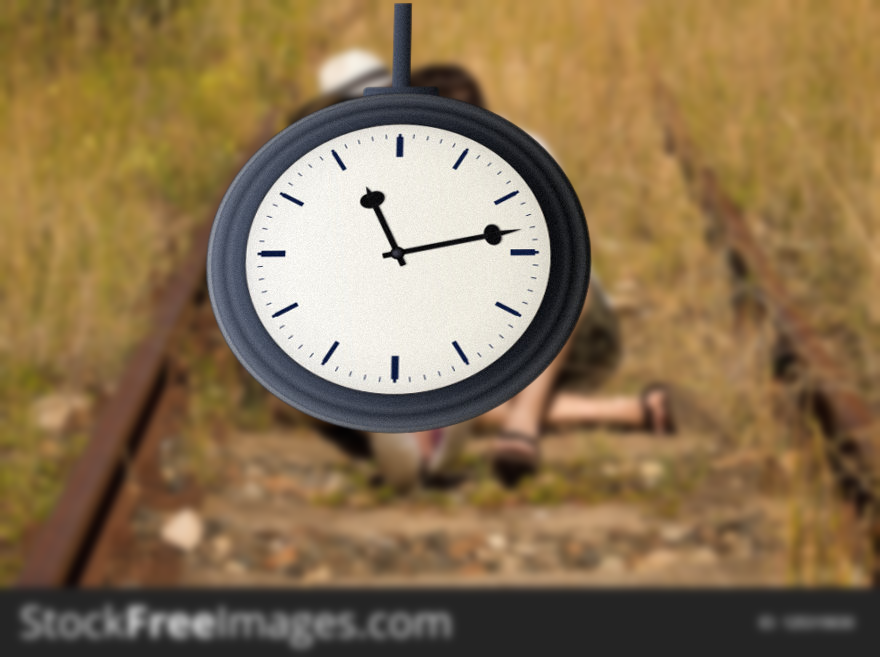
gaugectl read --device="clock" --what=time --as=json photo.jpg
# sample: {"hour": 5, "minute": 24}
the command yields {"hour": 11, "minute": 13}
